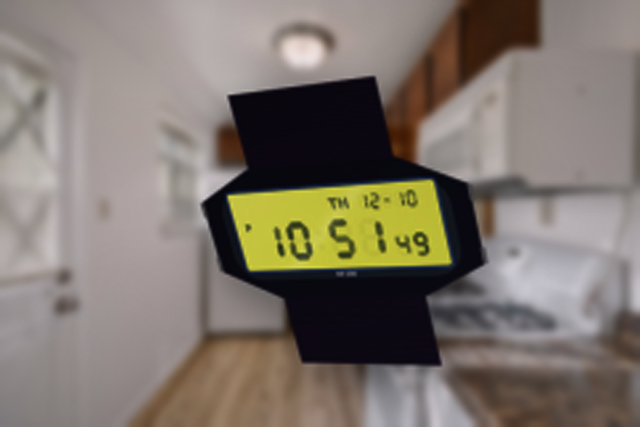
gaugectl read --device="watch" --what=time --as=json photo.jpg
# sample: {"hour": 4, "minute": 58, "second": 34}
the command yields {"hour": 10, "minute": 51, "second": 49}
